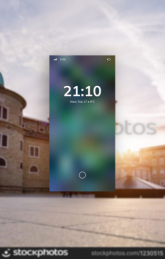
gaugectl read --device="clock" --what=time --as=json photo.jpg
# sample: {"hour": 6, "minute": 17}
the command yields {"hour": 21, "minute": 10}
